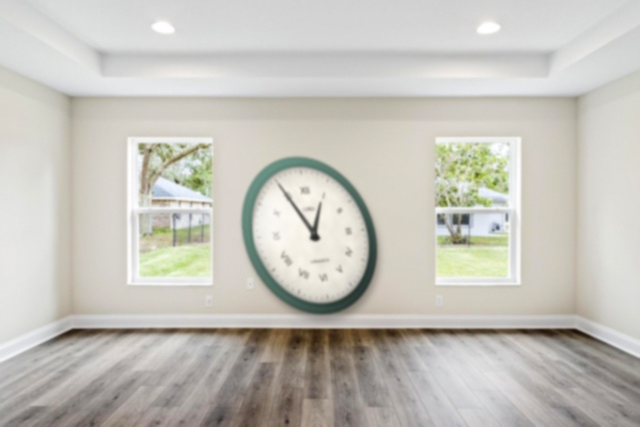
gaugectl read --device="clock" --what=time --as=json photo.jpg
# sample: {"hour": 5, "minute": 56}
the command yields {"hour": 12, "minute": 55}
